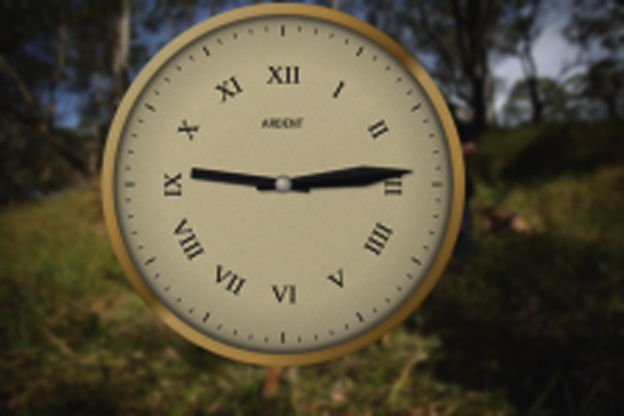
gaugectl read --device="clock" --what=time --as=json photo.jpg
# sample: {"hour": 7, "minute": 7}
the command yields {"hour": 9, "minute": 14}
